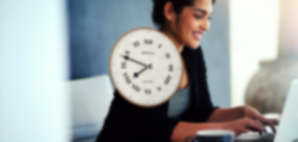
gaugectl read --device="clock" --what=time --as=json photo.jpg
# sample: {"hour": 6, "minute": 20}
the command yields {"hour": 7, "minute": 48}
